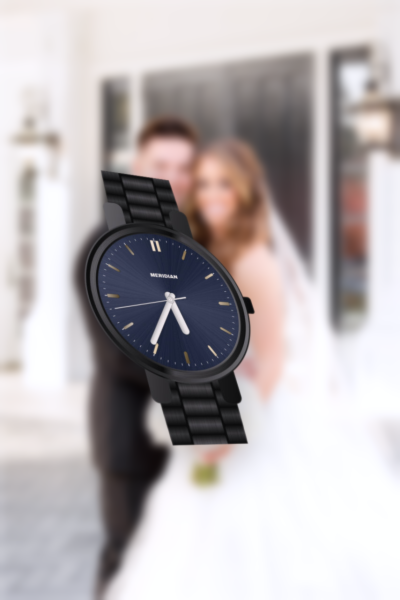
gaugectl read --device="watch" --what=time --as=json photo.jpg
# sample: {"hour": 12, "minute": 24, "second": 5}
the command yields {"hour": 5, "minute": 35, "second": 43}
